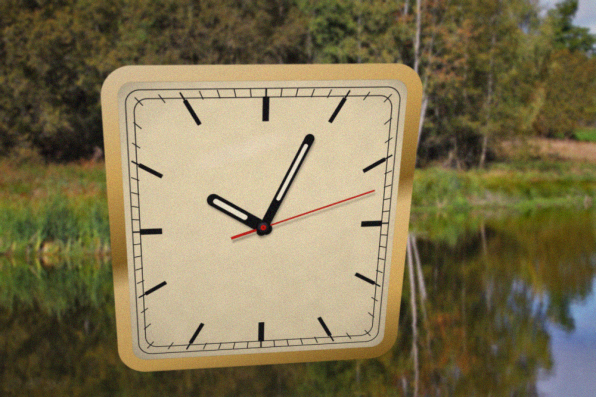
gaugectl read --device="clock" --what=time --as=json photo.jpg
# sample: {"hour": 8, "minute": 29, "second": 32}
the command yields {"hour": 10, "minute": 4, "second": 12}
